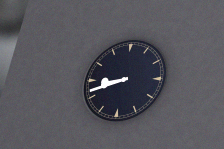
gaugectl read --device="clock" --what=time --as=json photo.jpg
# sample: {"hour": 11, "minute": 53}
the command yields {"hour": 8, "minute": 42}
